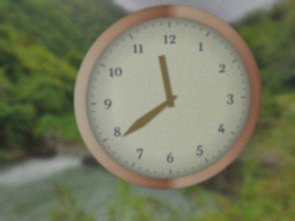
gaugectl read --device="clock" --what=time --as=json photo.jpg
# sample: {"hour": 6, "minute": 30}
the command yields {"hour": 11, "minute": 39}
